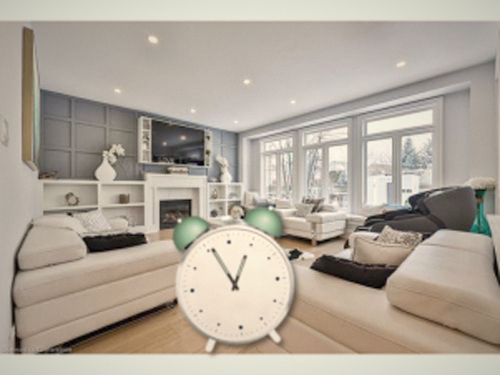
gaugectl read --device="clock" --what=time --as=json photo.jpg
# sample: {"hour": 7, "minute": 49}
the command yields {"hour": 12, "minute": 56}
